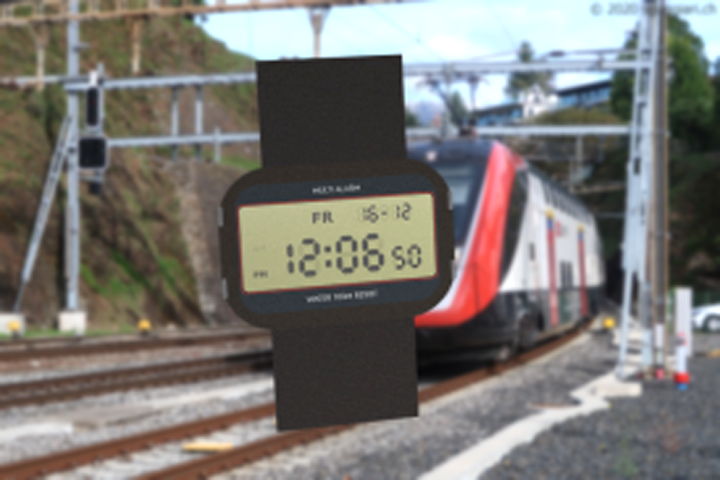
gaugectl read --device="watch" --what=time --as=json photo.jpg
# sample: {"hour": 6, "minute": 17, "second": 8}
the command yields {"hour": 12, "minute": 6, "second": 50}
